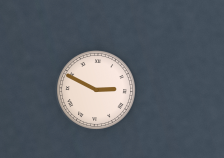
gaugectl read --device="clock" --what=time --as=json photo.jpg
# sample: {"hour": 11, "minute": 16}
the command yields {"hour": 2, "minute": 49}
